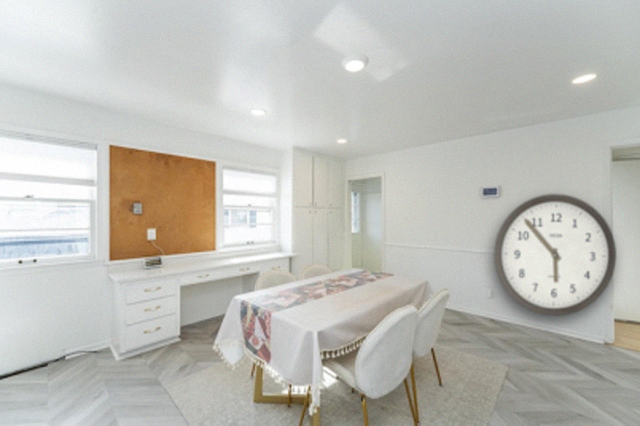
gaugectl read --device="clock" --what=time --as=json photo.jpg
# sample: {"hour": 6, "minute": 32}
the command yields {"hour": 5, "minute": 53}
